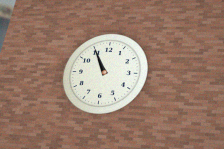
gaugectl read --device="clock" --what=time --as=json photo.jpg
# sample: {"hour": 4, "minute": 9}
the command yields {"hour": 10, "minute": 55}
